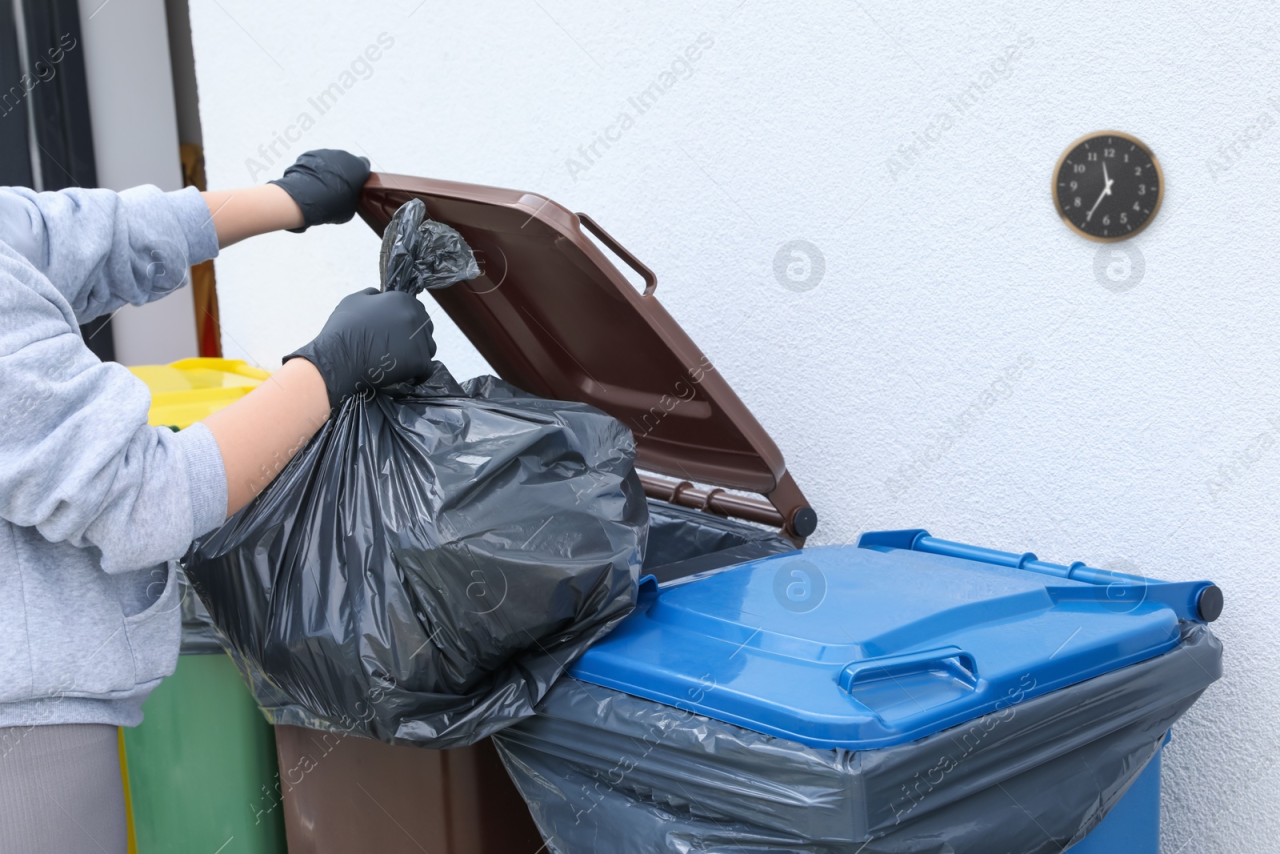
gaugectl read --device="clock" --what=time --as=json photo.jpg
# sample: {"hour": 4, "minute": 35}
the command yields {"hour": 11, "minute": 35}
